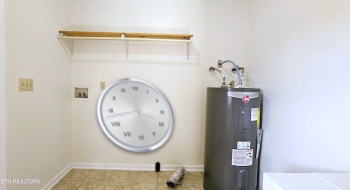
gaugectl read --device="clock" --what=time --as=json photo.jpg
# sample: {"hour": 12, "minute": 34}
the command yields {"hour": 3, "minute": 43}
